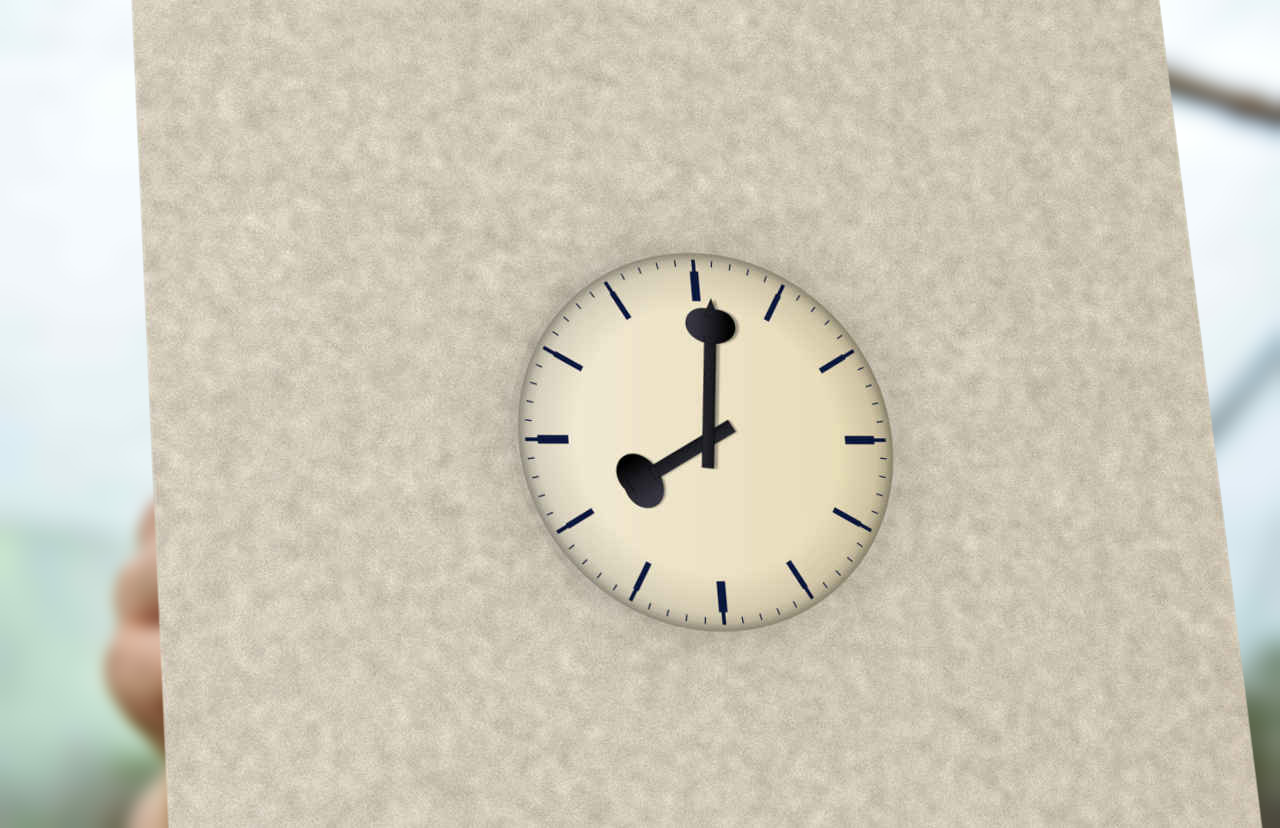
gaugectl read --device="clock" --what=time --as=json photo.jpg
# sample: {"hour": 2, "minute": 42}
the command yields {"hour": 8, "minute": 1}
